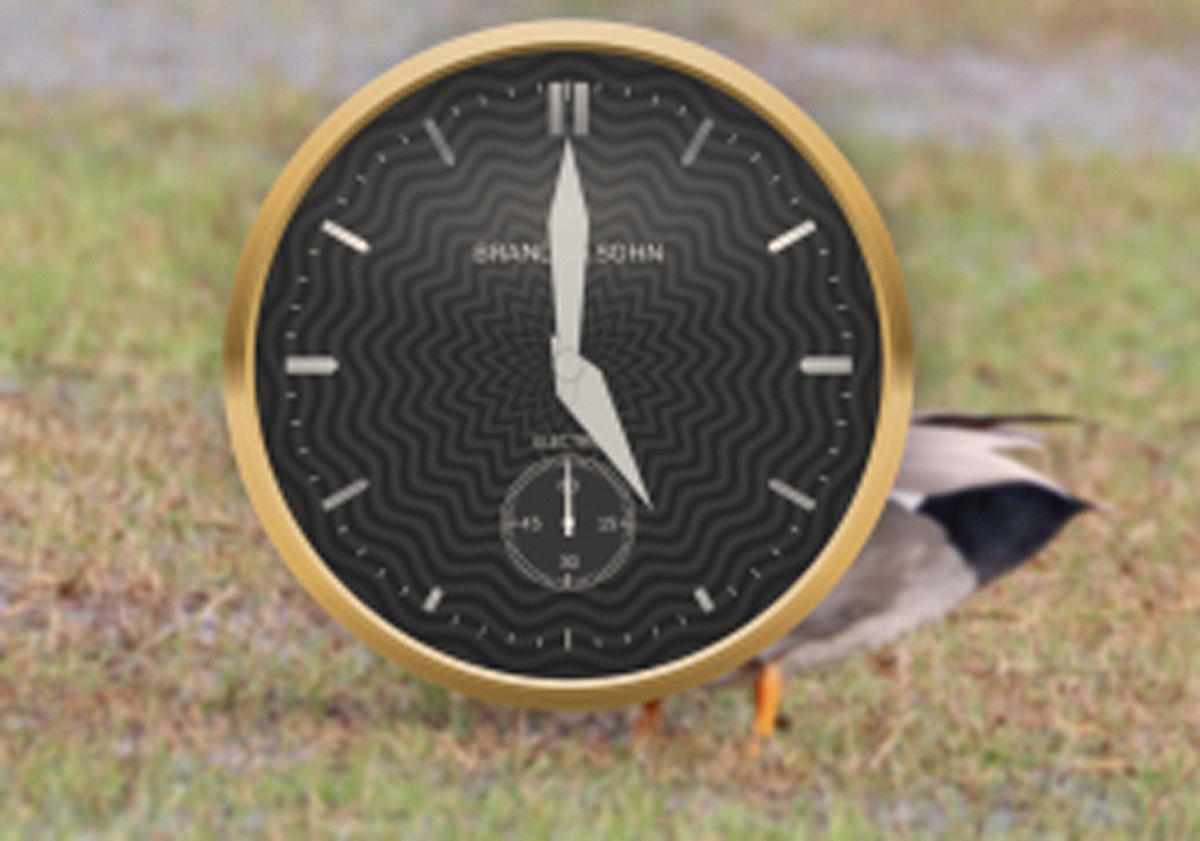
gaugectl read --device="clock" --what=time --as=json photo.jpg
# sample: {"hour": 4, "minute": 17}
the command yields {"hour": 5, "minute": 0}
